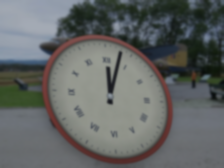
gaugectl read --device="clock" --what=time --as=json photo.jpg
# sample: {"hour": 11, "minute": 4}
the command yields {"hour": 12, "minute": 3}
